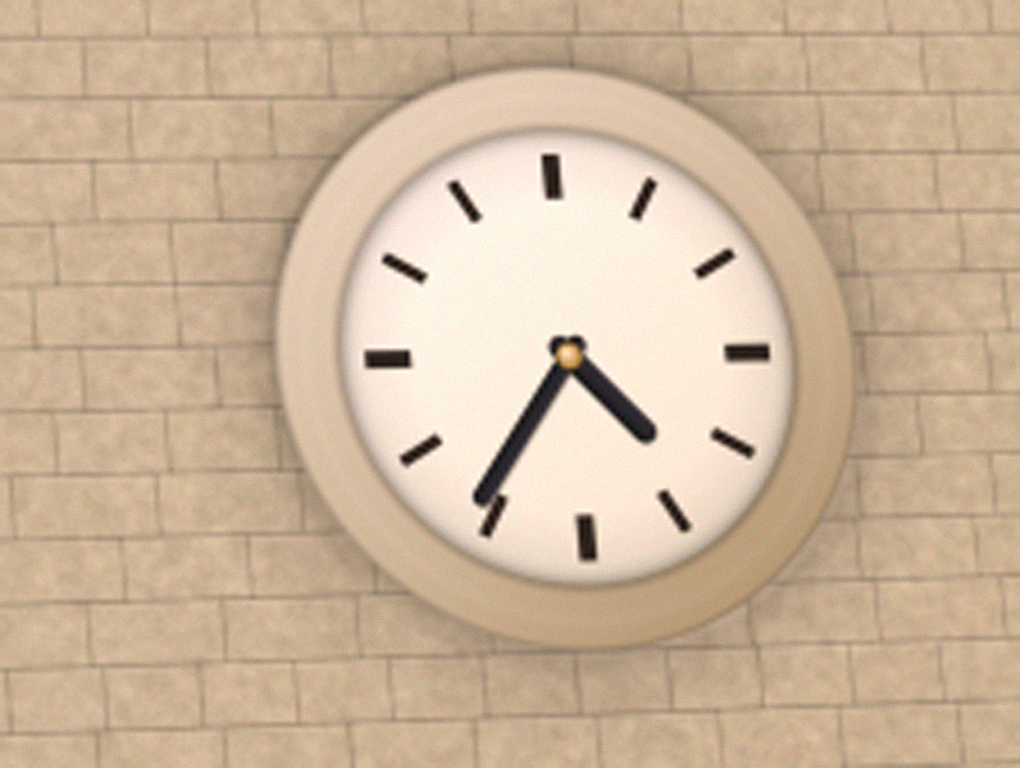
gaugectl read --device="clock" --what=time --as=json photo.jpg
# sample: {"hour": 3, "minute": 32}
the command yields {"hour": 4, "minute": 36}
